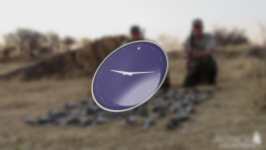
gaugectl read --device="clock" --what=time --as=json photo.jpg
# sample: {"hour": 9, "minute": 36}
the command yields {"hour": 9, "minute": 14}
